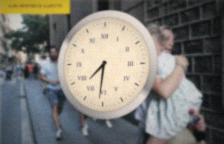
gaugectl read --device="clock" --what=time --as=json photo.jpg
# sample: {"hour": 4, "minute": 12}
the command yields {"hour": 7, "minute": 31}
